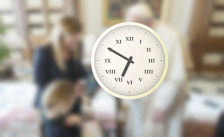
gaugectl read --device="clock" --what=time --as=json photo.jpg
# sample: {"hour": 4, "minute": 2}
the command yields {"hour": 6, "minute": 50}
